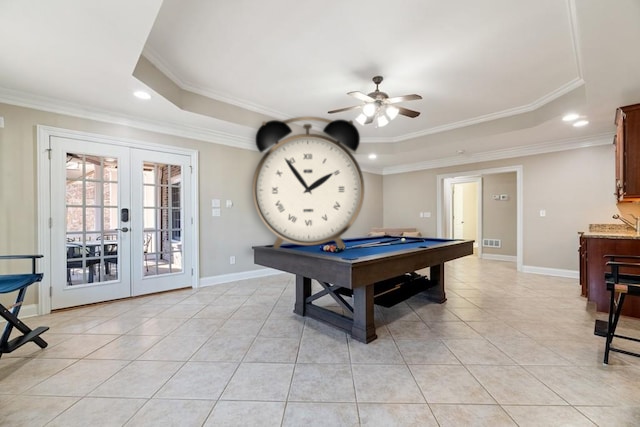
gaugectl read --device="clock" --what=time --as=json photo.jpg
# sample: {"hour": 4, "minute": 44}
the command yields {"hour": 1, "minute": 54}
